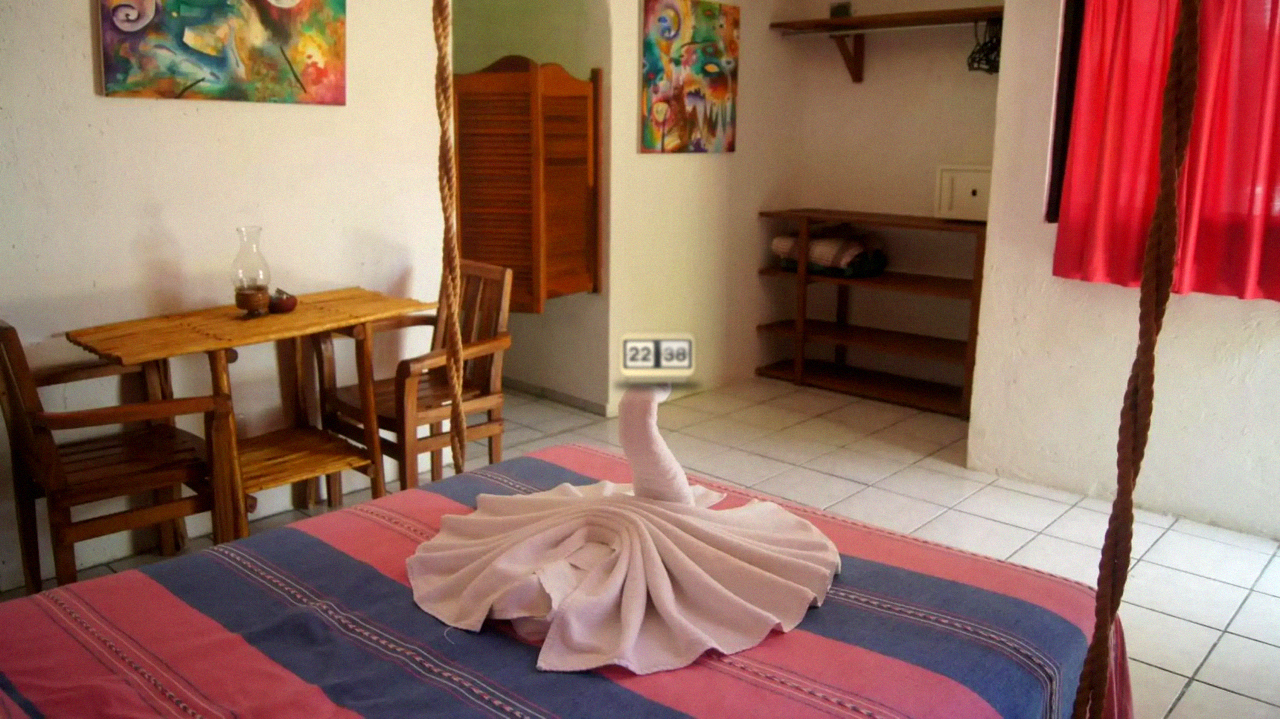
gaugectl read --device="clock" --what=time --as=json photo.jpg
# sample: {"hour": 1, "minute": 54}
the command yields {"hour": 22, "minute": 38}
